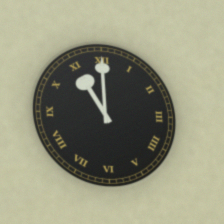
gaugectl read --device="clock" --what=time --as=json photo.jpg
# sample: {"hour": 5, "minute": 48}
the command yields {"hour": 11, "minute": 0}
